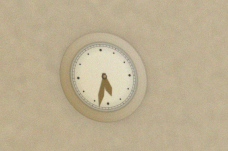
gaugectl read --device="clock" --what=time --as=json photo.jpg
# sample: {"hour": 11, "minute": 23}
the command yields {"hour": 5, "minute": 33}
